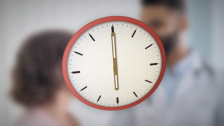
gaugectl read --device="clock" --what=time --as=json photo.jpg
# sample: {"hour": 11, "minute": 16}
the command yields {"hour": 6, "minute": 0}
